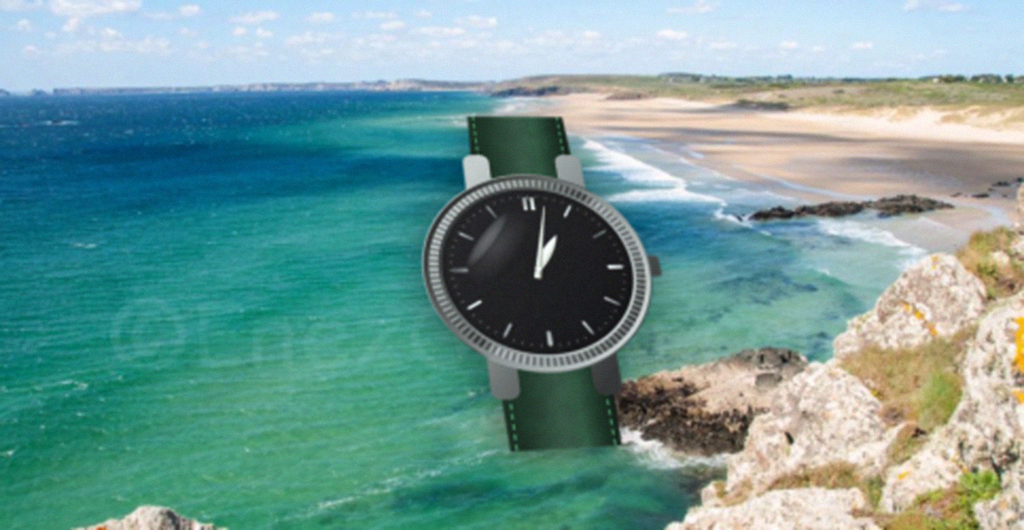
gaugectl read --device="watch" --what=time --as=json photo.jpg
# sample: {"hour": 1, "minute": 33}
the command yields {"hour": 1, "minute": 2}
